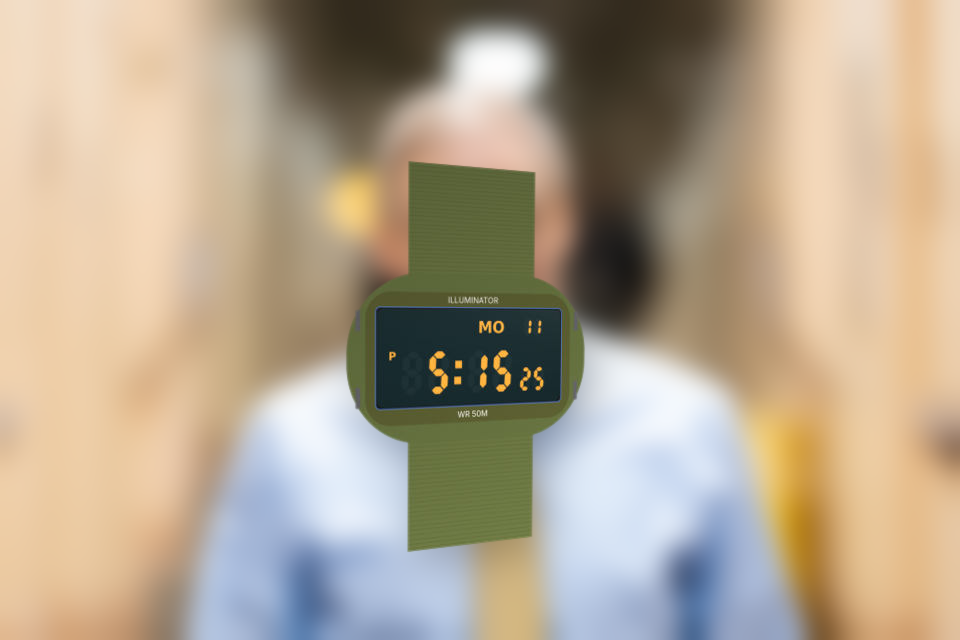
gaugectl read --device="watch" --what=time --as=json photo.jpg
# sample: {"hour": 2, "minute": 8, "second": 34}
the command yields {"hour": 5, "minute": 15, "second": 25}
